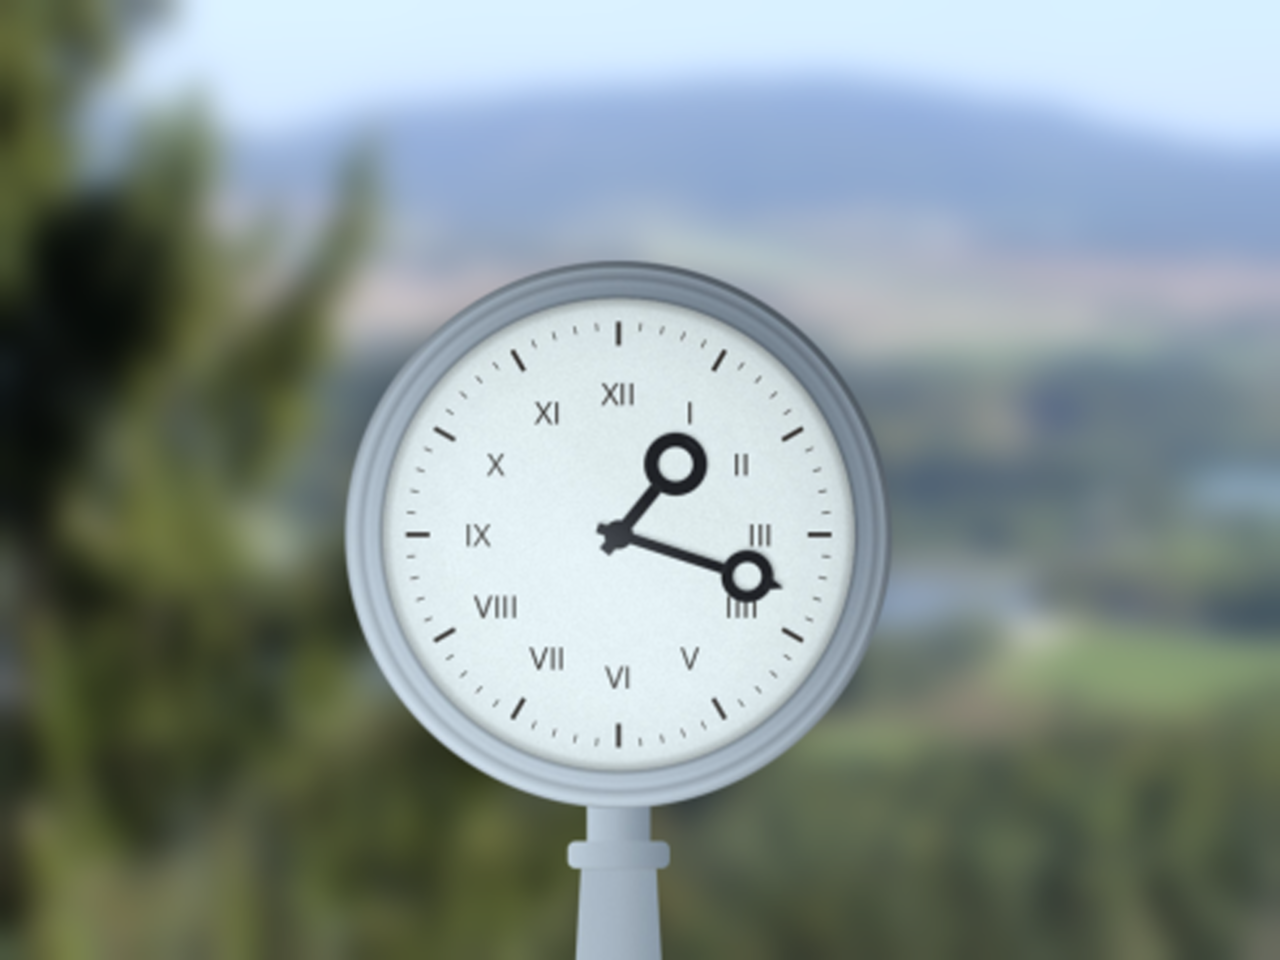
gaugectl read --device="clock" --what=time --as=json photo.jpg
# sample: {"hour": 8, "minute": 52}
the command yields {"hour": 1, "minute": 18}
